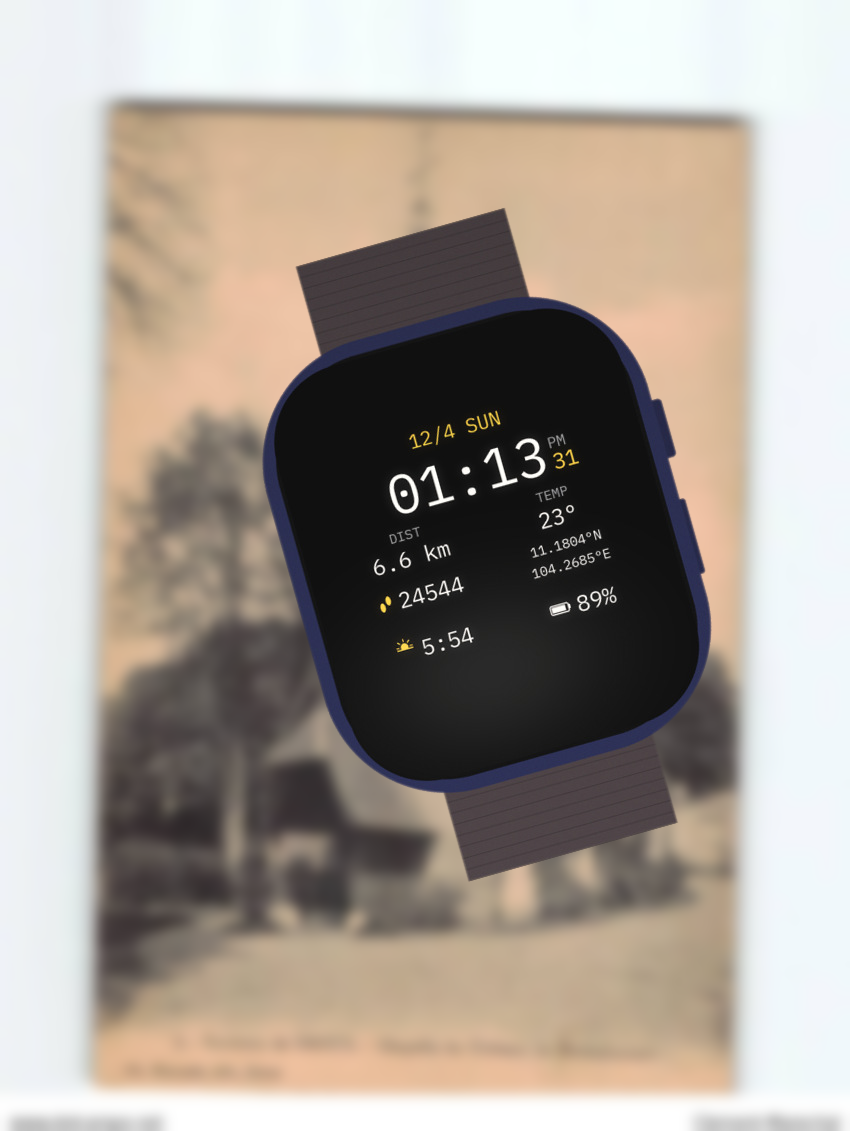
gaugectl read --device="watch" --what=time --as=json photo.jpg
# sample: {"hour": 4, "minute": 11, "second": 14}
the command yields {"hour": 1, "minute": 13, "second": 31}
